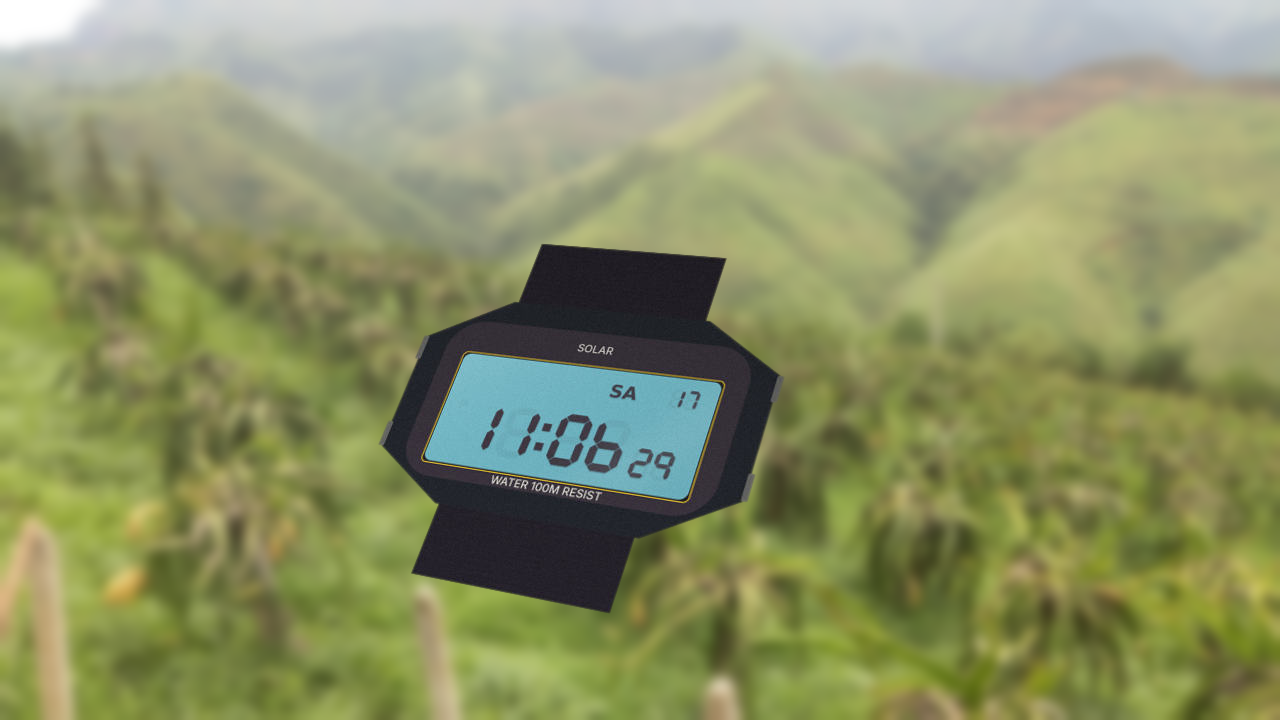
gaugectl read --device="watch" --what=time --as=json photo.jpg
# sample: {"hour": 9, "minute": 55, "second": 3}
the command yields {"hour": 11, "minute": 6, "second": 29}
